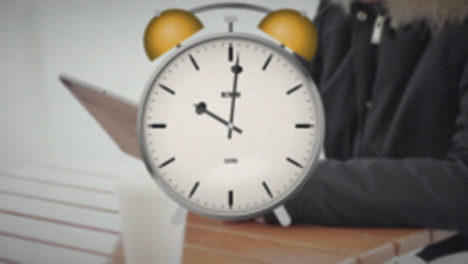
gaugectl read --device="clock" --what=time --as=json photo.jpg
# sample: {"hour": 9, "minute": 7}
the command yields {"hour": 10, "minute": 1}
